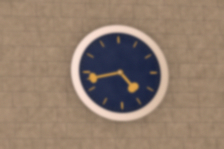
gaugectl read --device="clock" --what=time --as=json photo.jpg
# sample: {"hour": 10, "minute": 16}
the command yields {"hour": 4, "minute": 43}
